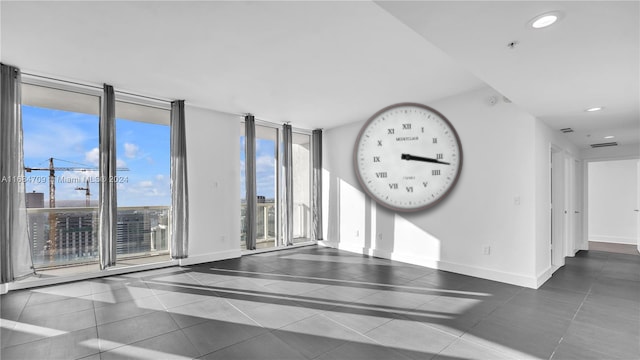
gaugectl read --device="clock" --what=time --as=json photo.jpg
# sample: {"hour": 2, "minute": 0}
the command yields {"hour": 3, "minute": 17}
